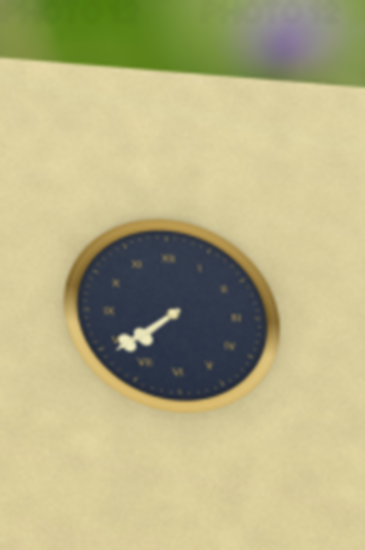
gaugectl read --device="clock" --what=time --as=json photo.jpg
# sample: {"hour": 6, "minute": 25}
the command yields {"hour": 7, "minute": 39}
